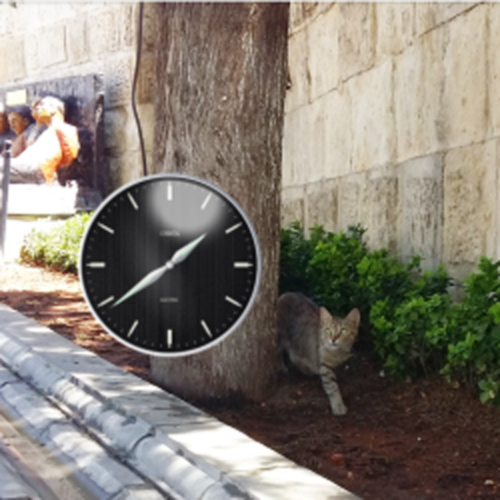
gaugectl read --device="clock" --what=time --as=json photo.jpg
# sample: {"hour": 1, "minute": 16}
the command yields {"hour": 1, "minute": 39}
